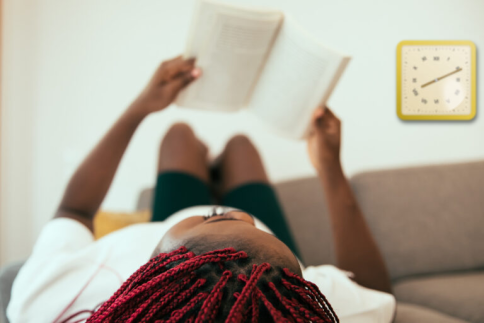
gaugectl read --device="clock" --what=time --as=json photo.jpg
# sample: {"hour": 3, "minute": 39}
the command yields {"hour": 8, "minute": 11}
